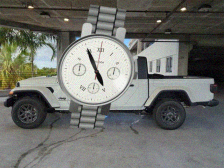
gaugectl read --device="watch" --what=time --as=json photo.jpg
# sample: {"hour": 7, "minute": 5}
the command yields {"hour": 4, "minute": 55}
